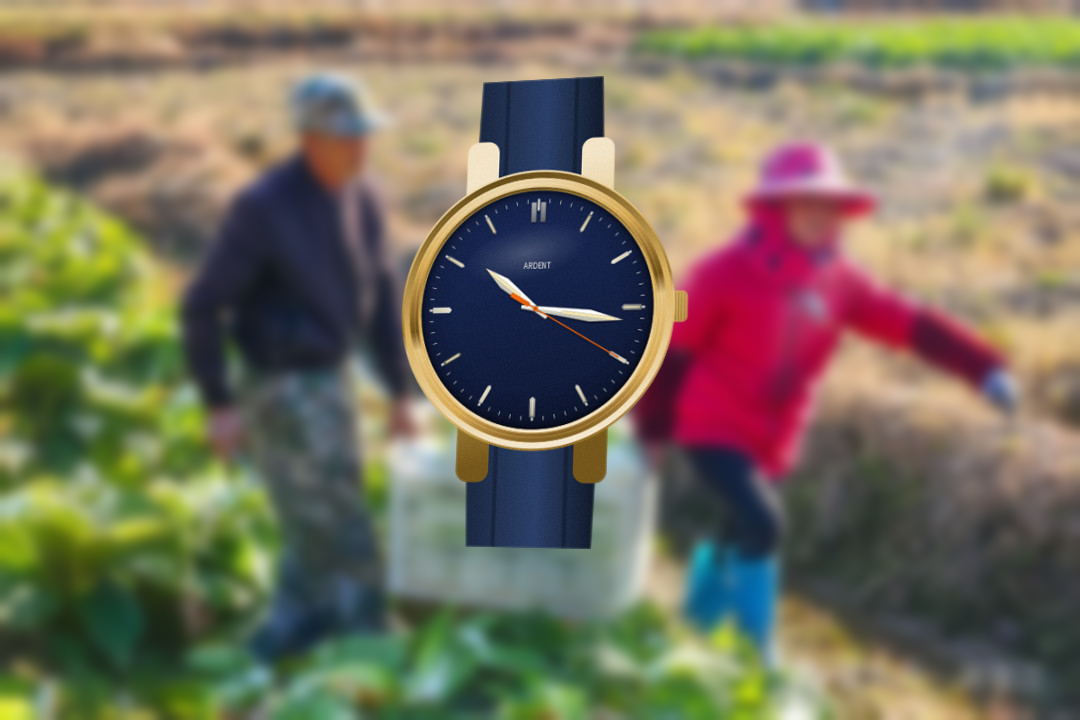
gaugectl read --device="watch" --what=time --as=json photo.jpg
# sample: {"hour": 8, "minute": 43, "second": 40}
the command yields {"hour": 10, "minute": 16, "second": 20}
